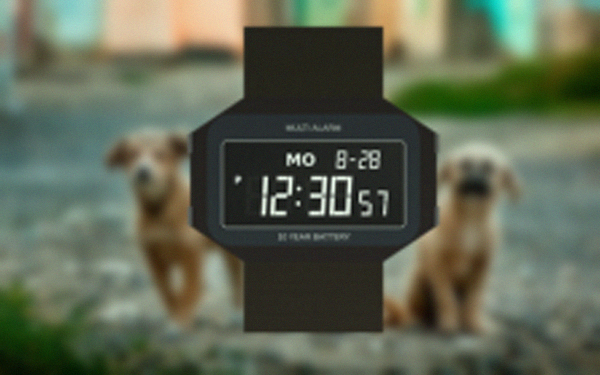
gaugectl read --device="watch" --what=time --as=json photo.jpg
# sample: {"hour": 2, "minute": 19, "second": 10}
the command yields {"hour": 12, "minute": 30, "second": 57}
